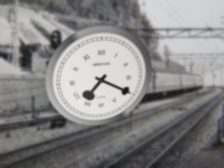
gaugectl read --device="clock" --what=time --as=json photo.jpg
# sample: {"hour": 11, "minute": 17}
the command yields {"hour": 7, "minute": 20}
